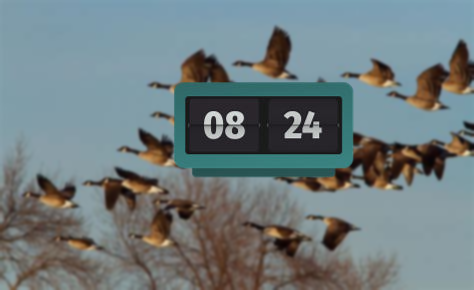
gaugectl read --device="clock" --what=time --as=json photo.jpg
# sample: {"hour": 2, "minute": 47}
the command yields {"hour": 8, "minute": 24}
